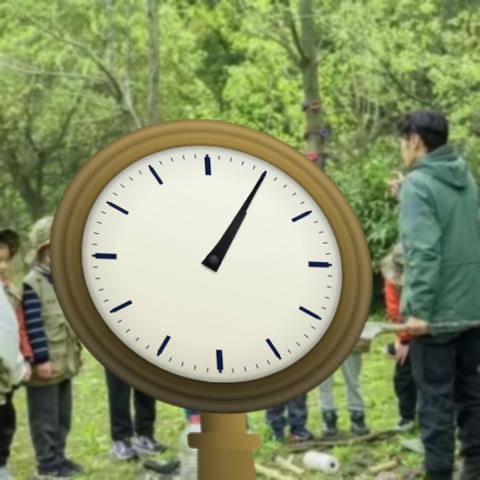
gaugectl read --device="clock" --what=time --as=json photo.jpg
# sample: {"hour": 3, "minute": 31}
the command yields {"hour": 1, "minute": 5}
